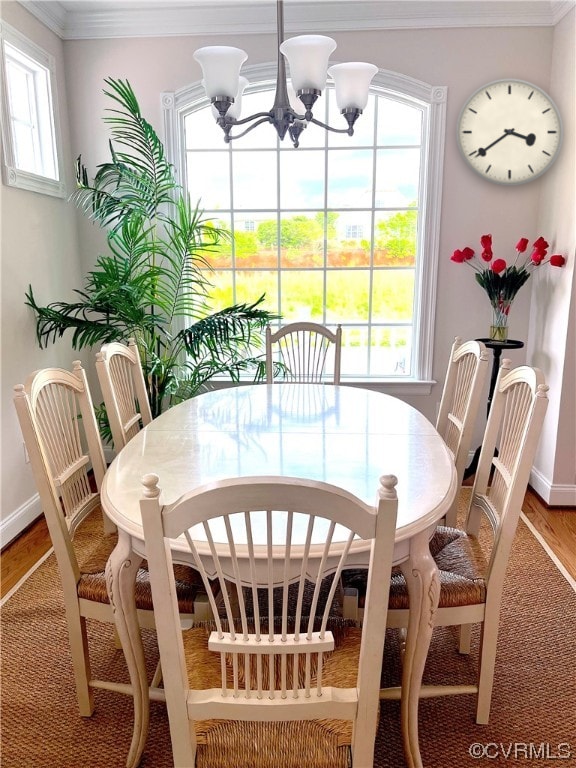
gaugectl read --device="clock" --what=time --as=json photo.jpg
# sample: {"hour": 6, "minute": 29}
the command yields {"hour": 3, "minute": 39}
